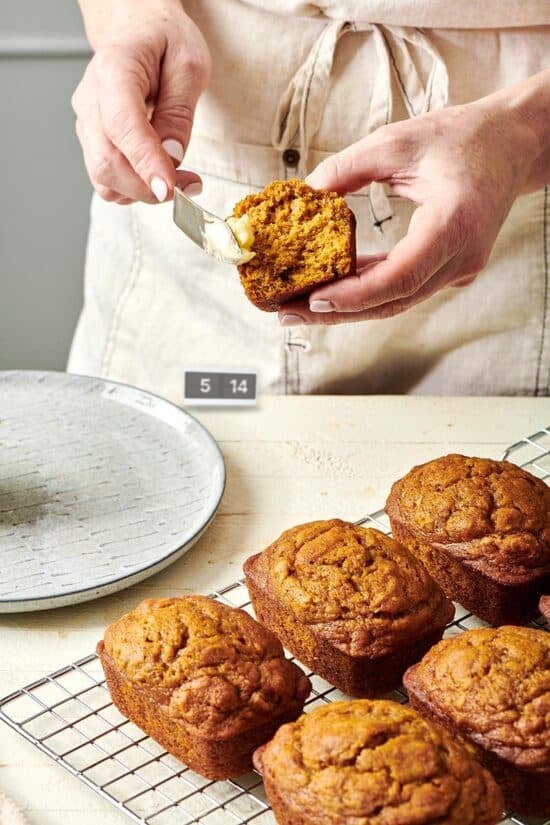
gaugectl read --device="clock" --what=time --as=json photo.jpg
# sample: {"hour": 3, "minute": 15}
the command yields {"hour": 5, "minute": 14}
